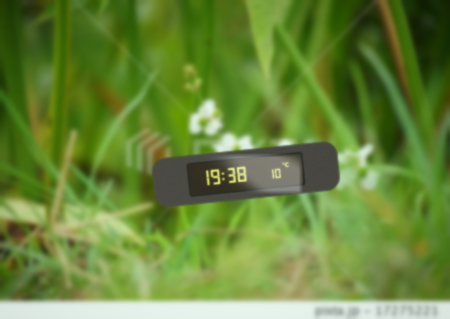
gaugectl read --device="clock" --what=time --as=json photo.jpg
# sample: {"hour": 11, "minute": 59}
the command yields {"hour": 19, "minute": 38}
